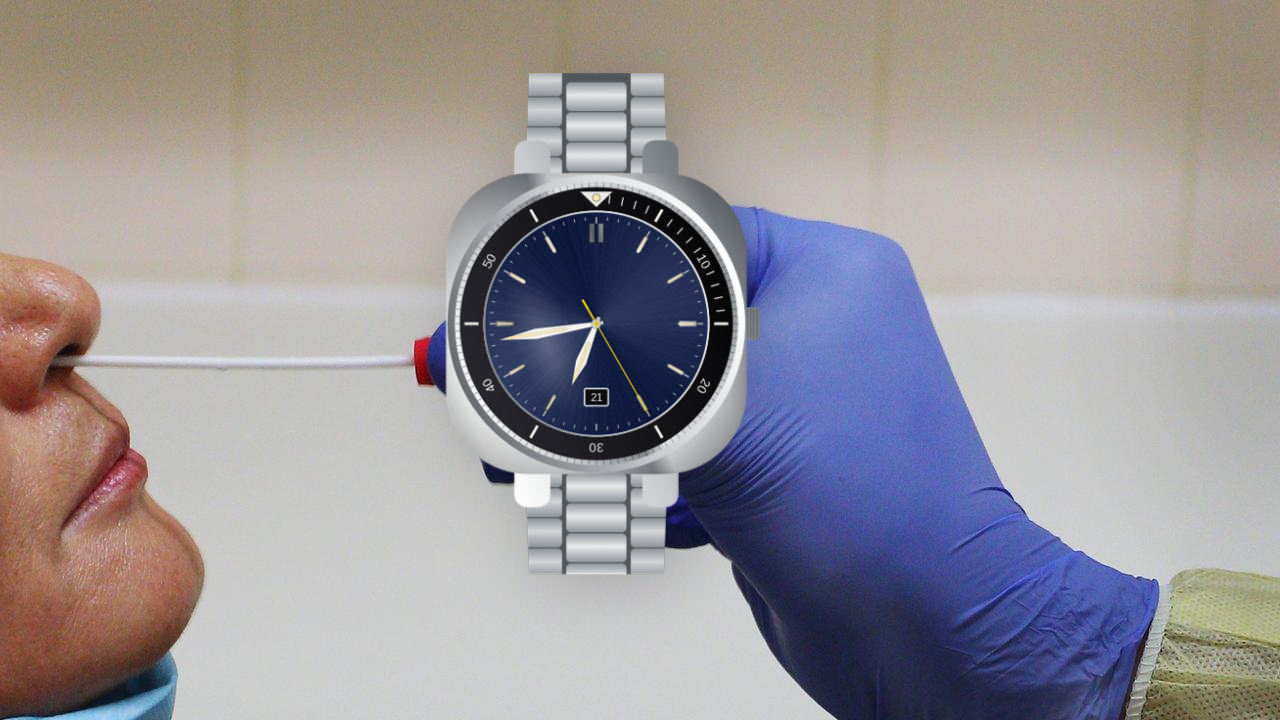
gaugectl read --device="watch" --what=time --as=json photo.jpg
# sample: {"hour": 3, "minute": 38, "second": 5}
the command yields {"hour": 6, "minute": 43, "second": 25}
